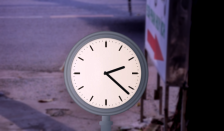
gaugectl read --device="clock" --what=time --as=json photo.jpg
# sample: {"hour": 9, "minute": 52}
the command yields {"hour": 2, "minute": 22}
